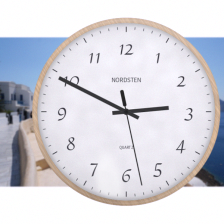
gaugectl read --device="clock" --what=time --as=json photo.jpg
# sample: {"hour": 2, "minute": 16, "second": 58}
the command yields {"hour": 2, "minute": 49, "second": 28}
